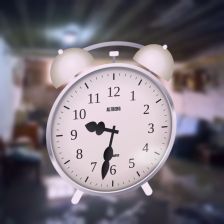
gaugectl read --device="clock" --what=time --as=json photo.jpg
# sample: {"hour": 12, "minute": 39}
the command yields {"hour": 9, "minute": 32}
